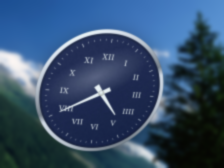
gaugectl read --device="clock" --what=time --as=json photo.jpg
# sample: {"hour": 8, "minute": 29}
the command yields {"hour": 4, "minute": 40}
